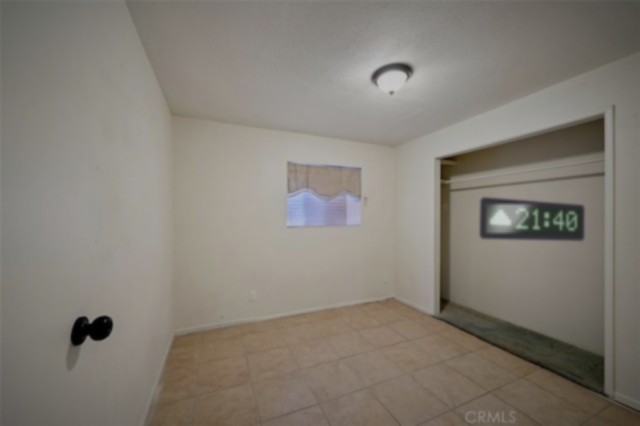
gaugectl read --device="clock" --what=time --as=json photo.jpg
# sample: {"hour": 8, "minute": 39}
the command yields {"hour": 21, "minute": 40}
